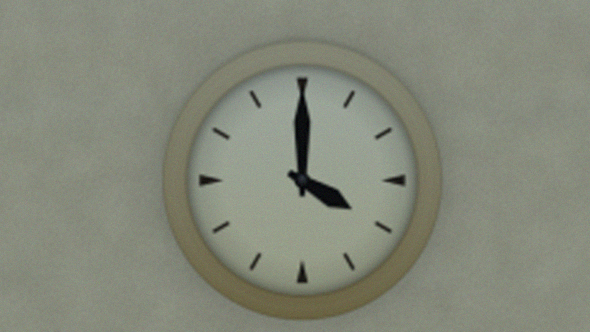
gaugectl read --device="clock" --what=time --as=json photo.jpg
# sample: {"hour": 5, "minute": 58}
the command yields {"hour": 4, "minute": 0}
